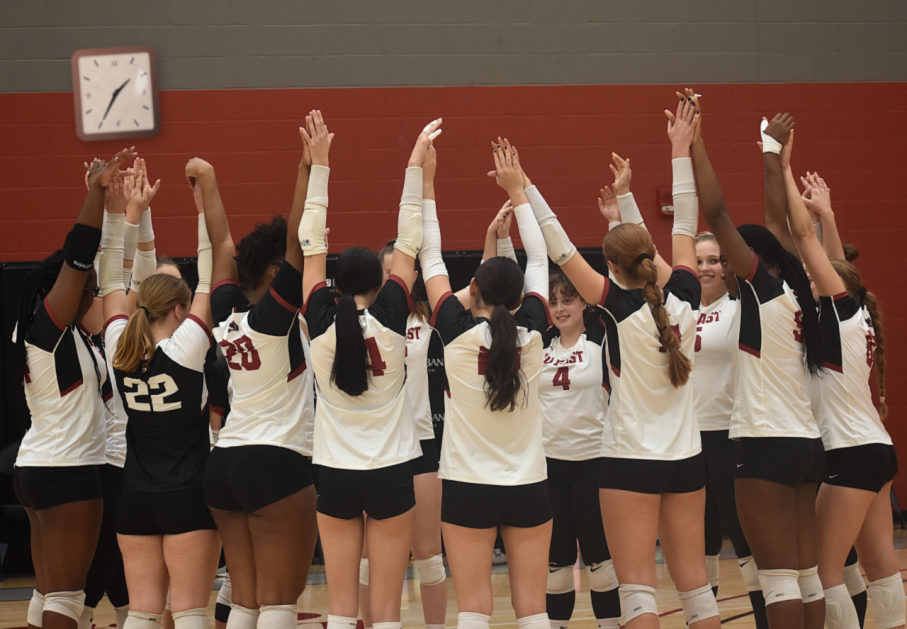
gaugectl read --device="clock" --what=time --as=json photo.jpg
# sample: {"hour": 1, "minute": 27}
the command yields {"hour": 1, "minute": 35}
